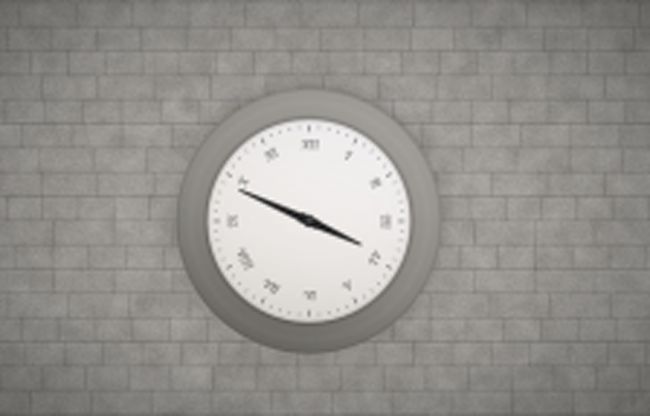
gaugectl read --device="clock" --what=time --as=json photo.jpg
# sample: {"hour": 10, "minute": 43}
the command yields {"hour": 3, "minute": 49}
